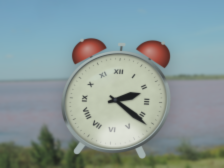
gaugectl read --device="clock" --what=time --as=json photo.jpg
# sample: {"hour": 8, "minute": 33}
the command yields {"hour": 2, "minute": 21}
